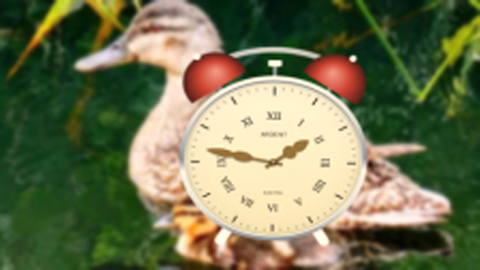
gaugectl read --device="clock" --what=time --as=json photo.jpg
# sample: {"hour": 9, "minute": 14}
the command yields {"hour": 1, "minute": 47}
